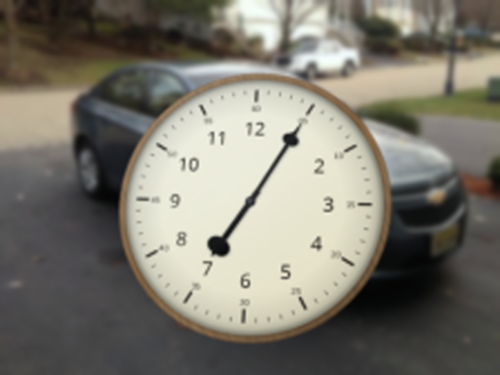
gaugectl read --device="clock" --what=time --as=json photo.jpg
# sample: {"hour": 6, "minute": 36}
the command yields {"hour": 7, "minute": 5}
